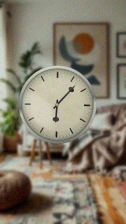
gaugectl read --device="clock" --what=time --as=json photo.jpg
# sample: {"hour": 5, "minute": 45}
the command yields {"hour": 6, "minute": 7}
